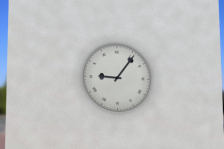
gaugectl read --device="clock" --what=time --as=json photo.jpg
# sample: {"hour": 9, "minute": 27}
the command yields {"hour": 9, "minute": 6}
